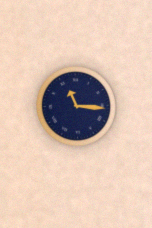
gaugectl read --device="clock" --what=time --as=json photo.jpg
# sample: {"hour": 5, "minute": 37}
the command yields {"hour": 11, "minute": 16}
